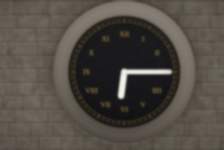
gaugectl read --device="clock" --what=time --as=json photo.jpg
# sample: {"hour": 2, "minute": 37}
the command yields {"hour": 6, "minute": 15}
